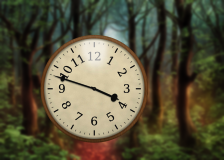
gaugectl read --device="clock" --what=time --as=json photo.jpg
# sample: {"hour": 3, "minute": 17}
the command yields {"hour": 3, "minute": 48}
